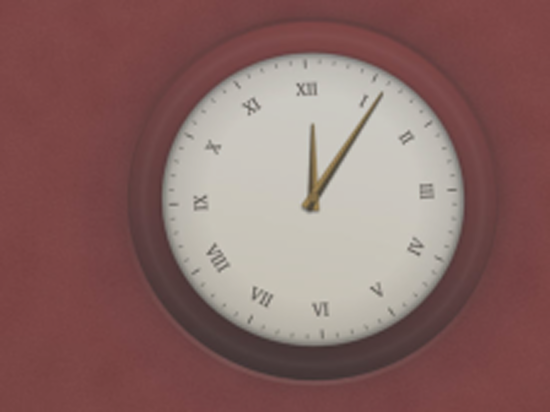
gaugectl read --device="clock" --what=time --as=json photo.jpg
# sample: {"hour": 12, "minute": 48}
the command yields {"hour": 12, "minute": 6}
